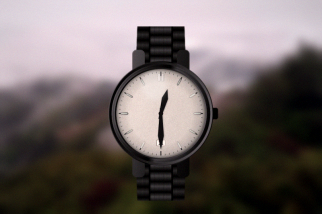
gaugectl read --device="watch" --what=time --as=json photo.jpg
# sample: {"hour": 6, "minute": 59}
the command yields {"hour": 12, "minute": 30}
